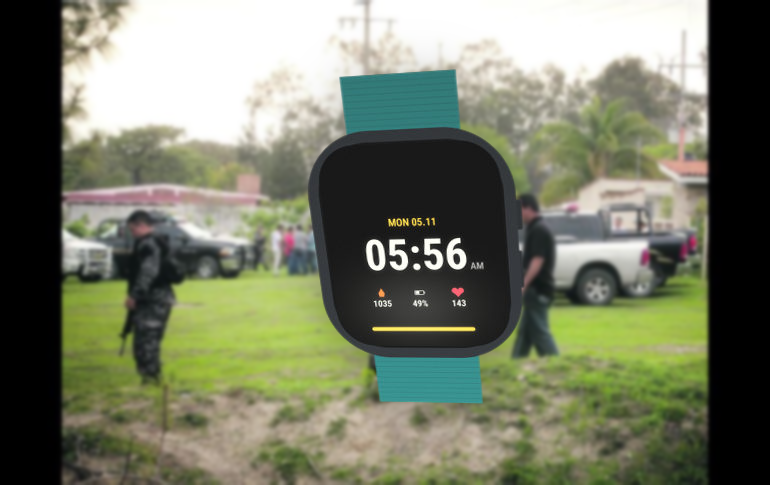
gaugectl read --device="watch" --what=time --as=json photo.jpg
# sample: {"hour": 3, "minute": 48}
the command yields {"hour": 5, "minute": 56}
